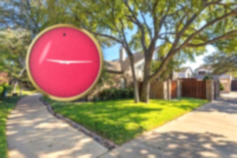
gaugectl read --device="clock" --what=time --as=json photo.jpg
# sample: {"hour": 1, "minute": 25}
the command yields {"hour": 9, "minute": 15}
